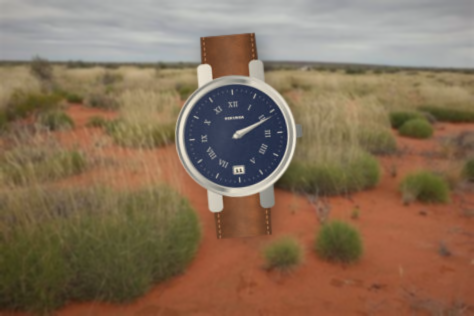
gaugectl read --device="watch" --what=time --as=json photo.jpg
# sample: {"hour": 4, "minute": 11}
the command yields {"hour": 2, "minute": 11}
